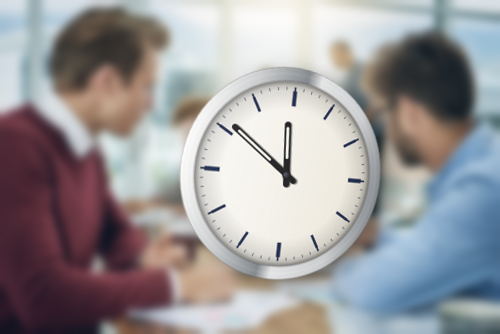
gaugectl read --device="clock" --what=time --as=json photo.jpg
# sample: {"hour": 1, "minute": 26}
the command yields {"hour": 11, "minute": 51}
